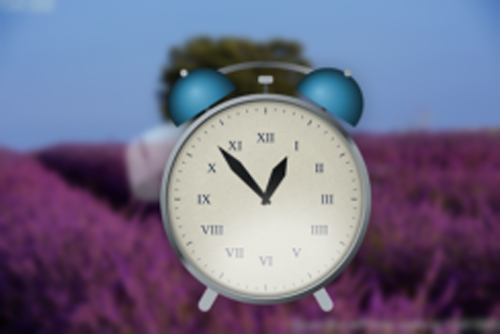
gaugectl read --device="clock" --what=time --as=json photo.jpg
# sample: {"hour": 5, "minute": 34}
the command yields {"hour": 12, "minute": 53}
